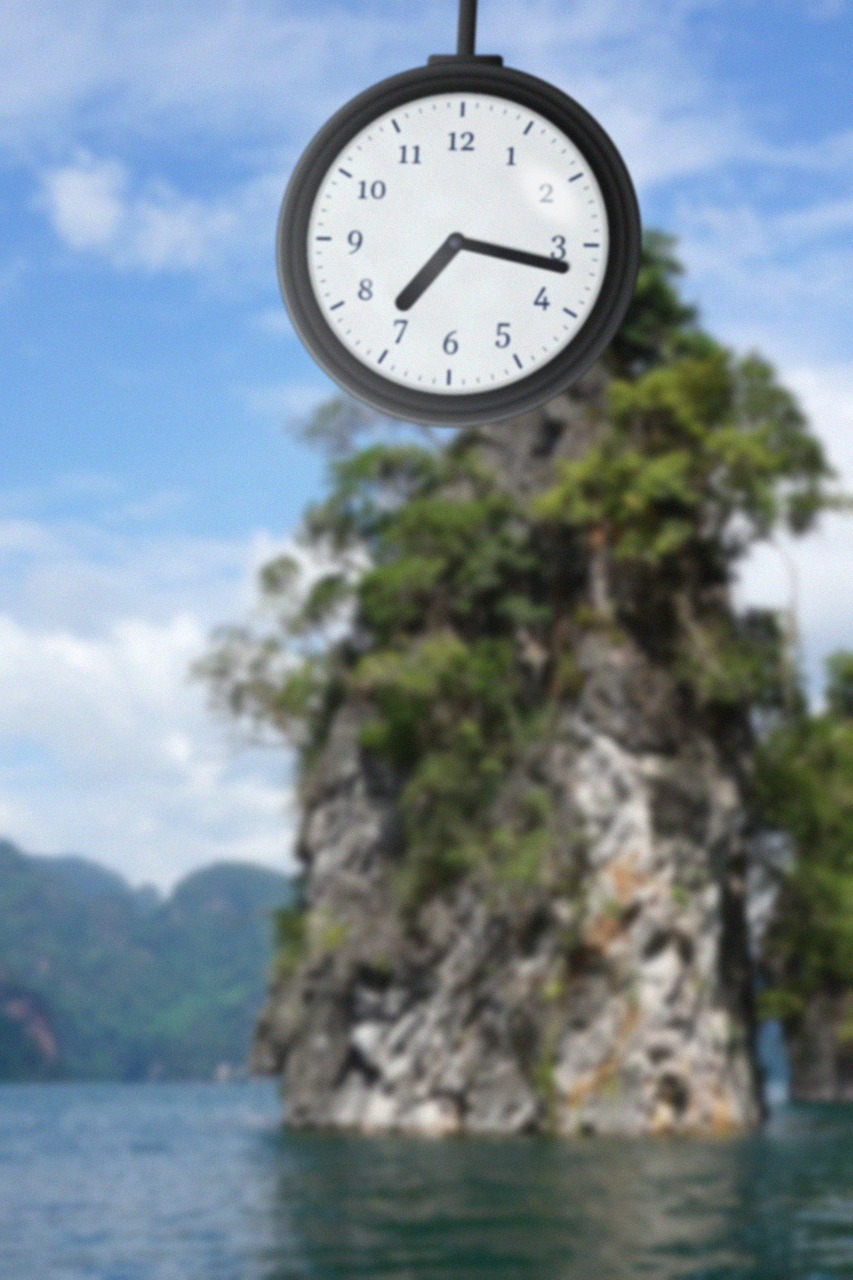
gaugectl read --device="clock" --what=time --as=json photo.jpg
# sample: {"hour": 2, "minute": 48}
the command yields {"hour": 7, "minute": 17}
